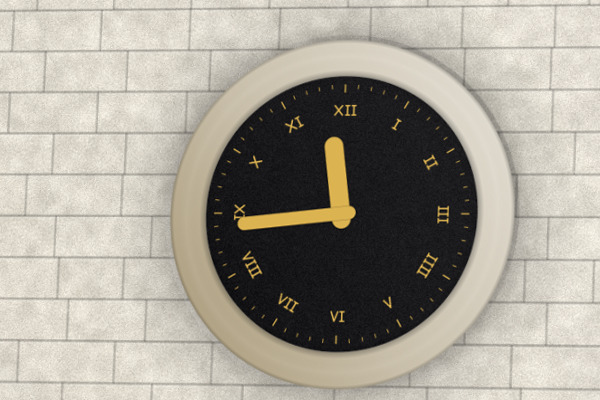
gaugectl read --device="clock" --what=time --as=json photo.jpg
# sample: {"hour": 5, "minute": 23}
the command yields {"hour": 11, "minute": 44}
